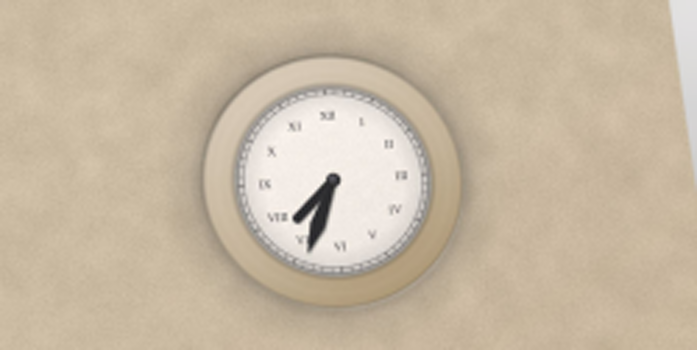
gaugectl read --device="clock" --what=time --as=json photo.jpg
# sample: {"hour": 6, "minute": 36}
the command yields {"hour": 7, "minute": 34}
